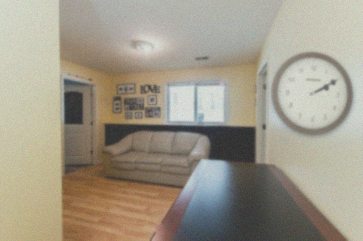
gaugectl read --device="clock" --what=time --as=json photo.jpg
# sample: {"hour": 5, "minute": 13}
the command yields {"hour": 2, "minute": 10}
